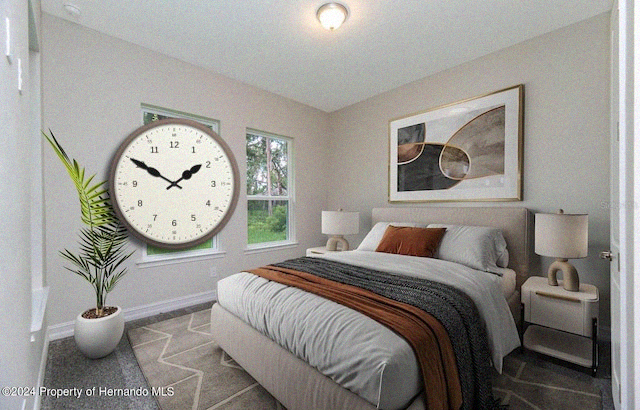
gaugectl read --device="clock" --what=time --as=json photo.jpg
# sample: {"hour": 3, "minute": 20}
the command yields {"hour": 1, "minute": 50}
